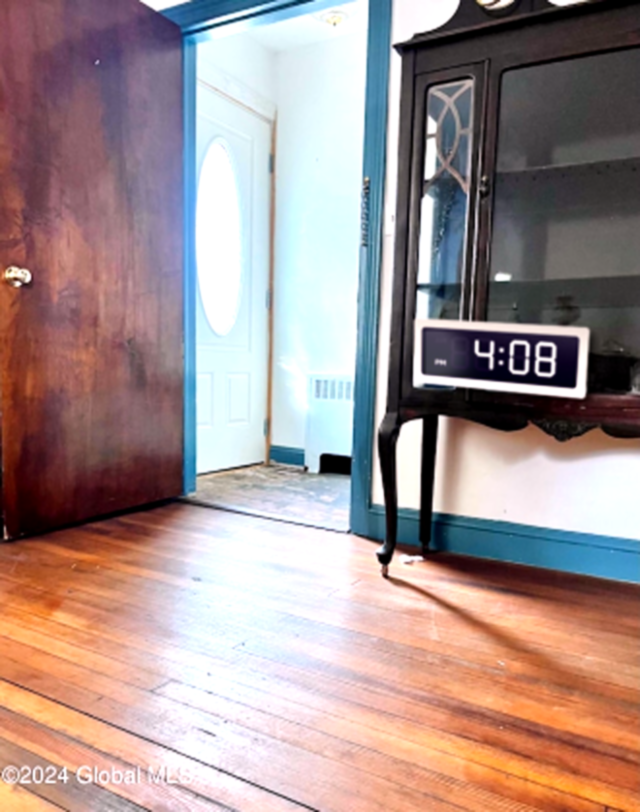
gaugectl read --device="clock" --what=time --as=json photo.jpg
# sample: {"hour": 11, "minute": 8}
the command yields {"hour": 4, "minute": 8}
